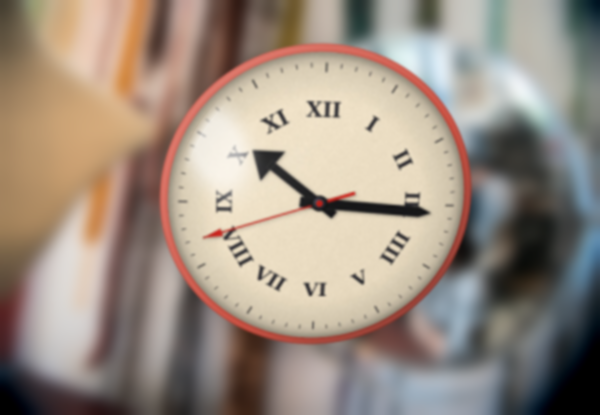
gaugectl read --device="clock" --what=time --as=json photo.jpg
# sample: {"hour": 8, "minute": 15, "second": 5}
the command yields {"hour": 10, "minute": 15, "second": 42}
